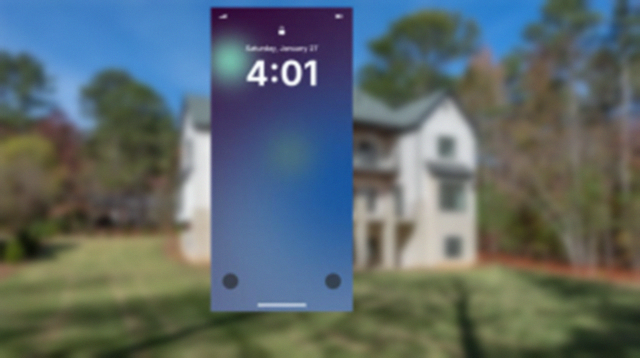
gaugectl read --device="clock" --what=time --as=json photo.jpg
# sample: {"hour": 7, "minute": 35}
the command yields {"hour": 4, "minute": 1}
